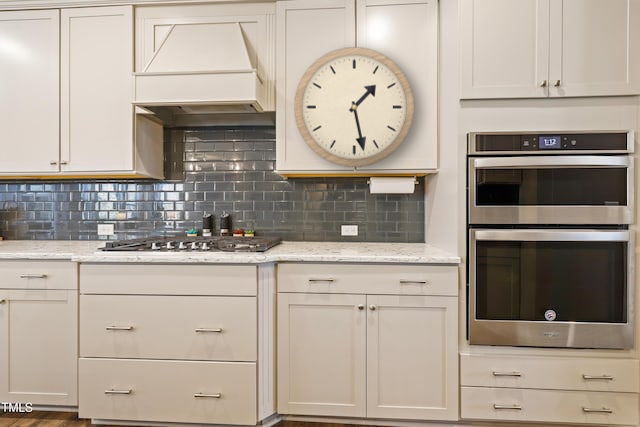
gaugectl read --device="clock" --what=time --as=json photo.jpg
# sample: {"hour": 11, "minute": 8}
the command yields {"hour": 1, "minute": 28}
